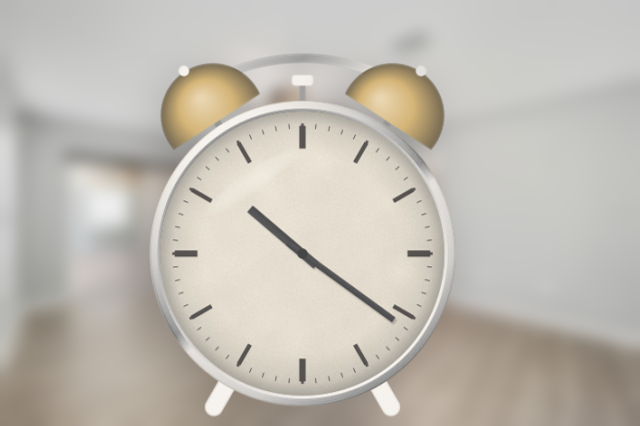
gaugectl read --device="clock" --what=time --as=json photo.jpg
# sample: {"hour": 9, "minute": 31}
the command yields {"hour": 10, "minute": 21}
